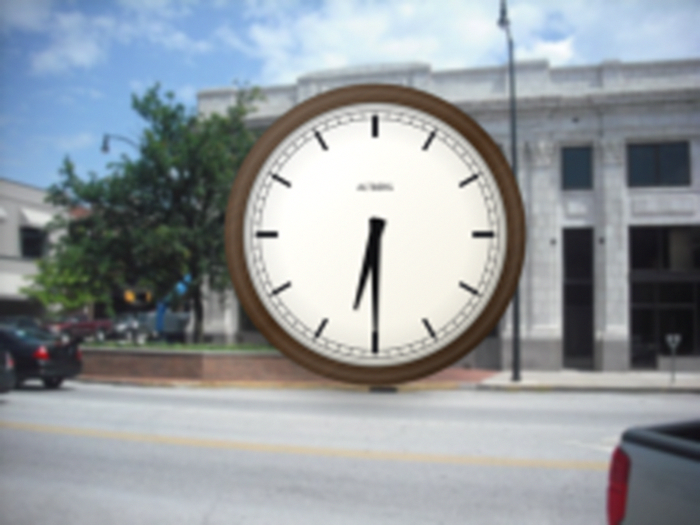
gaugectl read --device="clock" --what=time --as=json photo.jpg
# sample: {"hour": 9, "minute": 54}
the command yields {"hour": 6, "minute": 30}
